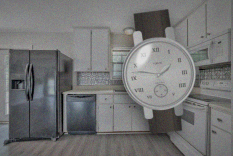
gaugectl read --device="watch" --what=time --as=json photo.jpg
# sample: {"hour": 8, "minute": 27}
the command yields {"hour": 1, "minute": 47}
